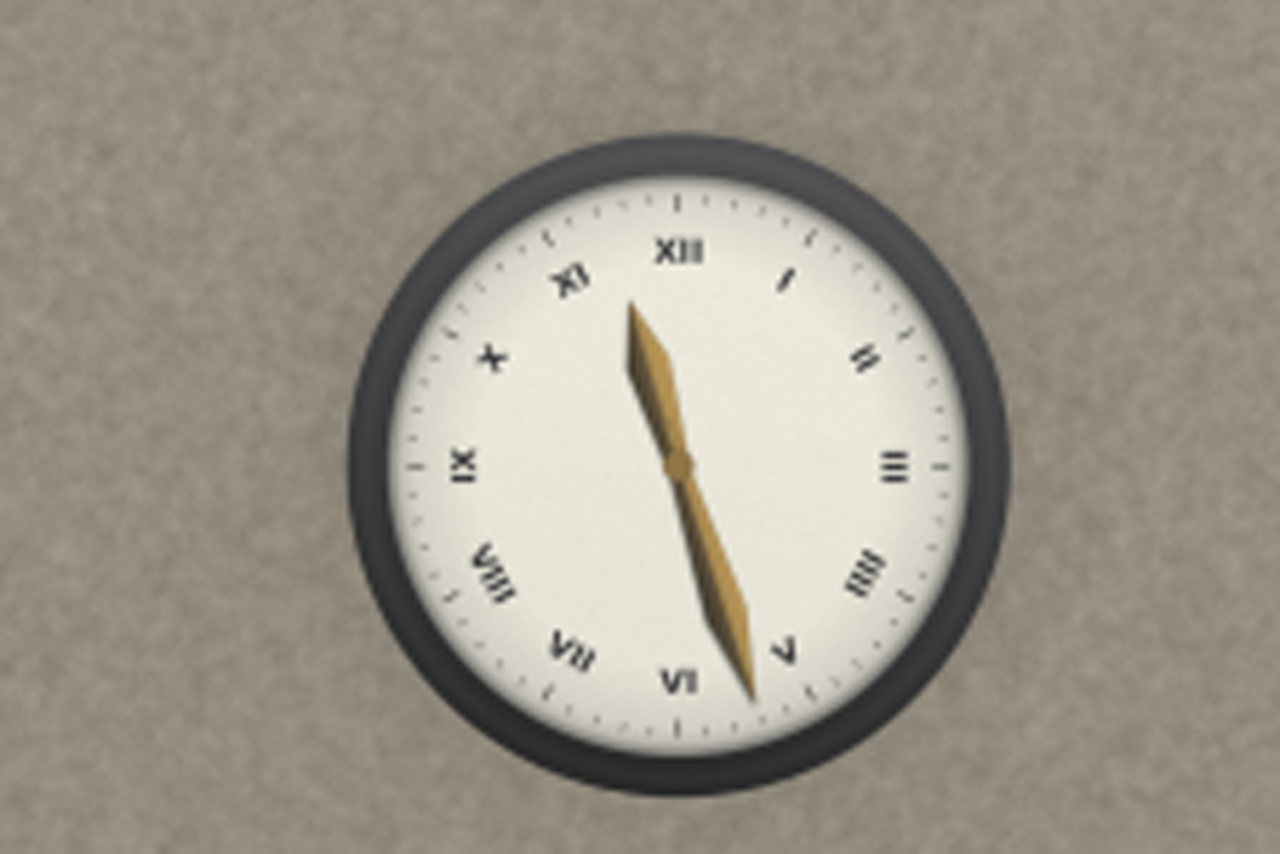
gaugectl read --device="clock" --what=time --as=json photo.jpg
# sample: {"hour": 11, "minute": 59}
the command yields {"hour": 11, "minute": 27}
